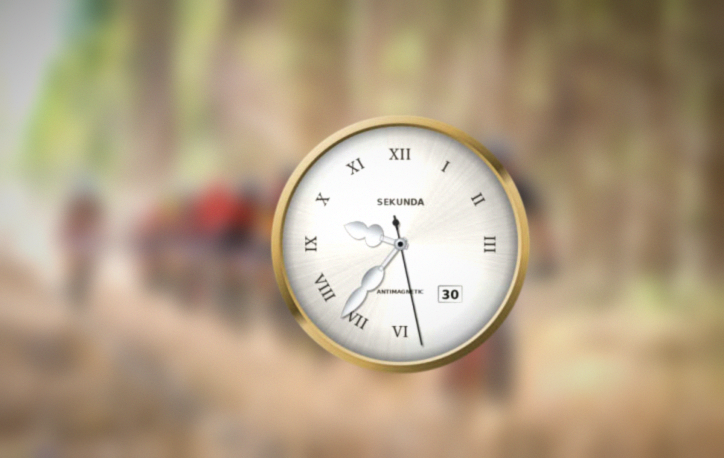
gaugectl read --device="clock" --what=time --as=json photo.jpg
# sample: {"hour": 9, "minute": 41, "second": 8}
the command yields {"hour": 9, "minute": 36, "second": 28}
